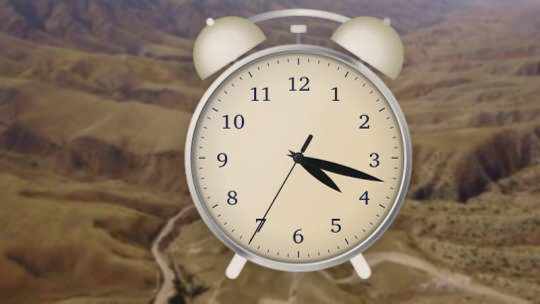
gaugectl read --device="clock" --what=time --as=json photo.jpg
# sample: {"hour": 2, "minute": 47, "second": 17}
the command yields {"hour": 4, "minute": 17, "second": 35}
